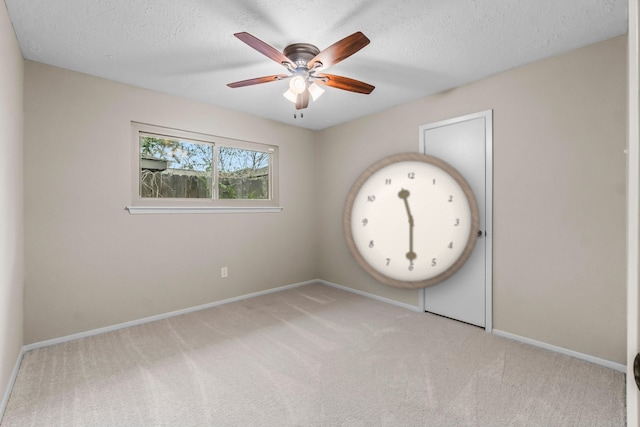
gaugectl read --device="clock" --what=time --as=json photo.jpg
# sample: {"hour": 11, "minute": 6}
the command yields {"hour": 11, "minute": 30}
